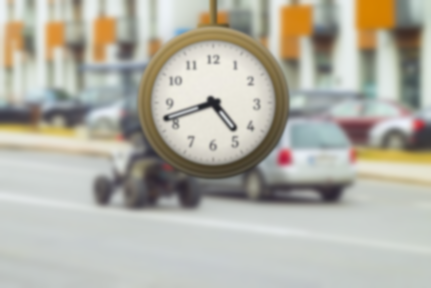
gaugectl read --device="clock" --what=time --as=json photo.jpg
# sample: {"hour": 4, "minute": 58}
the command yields {"hour": 4, "minute": 42}
